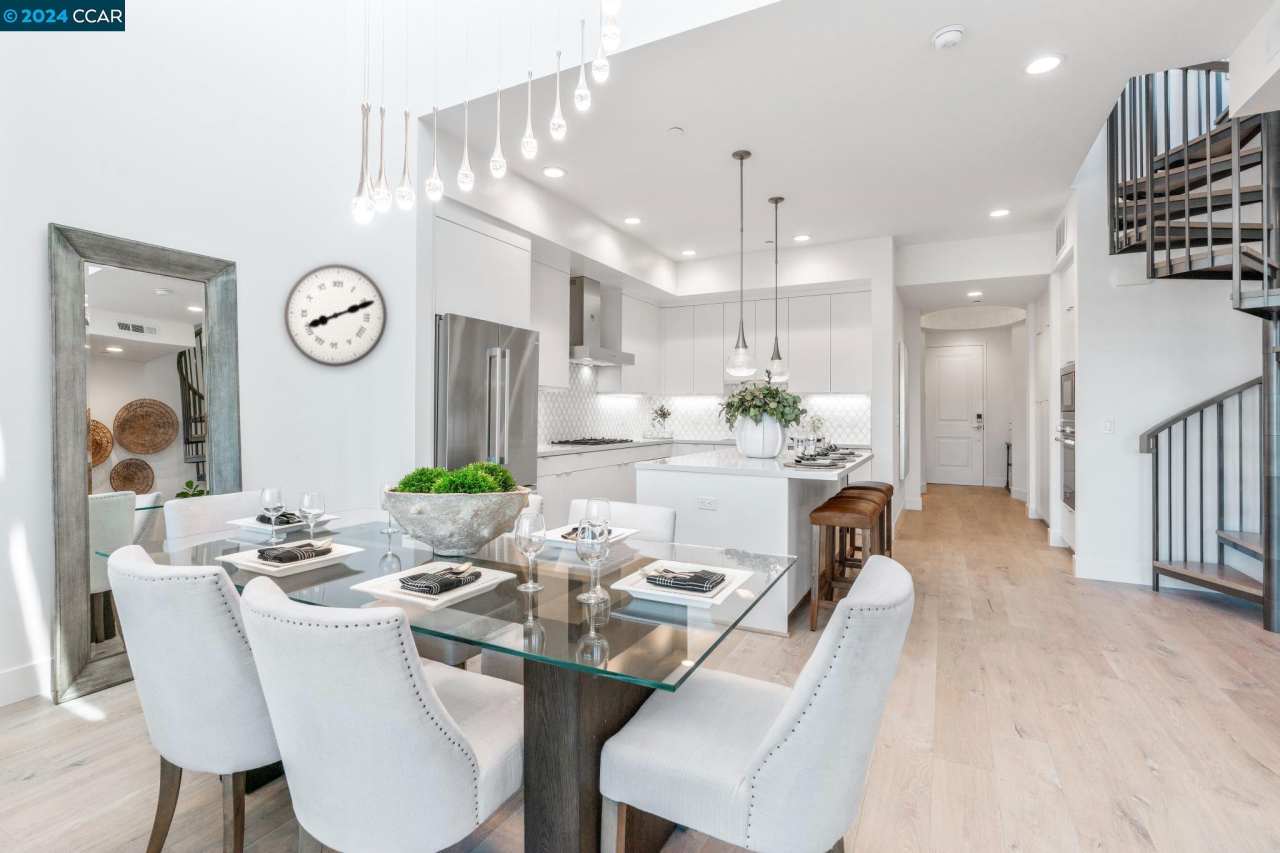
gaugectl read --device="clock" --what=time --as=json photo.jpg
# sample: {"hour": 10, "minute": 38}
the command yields {"hour": 8, "minute": 11}
